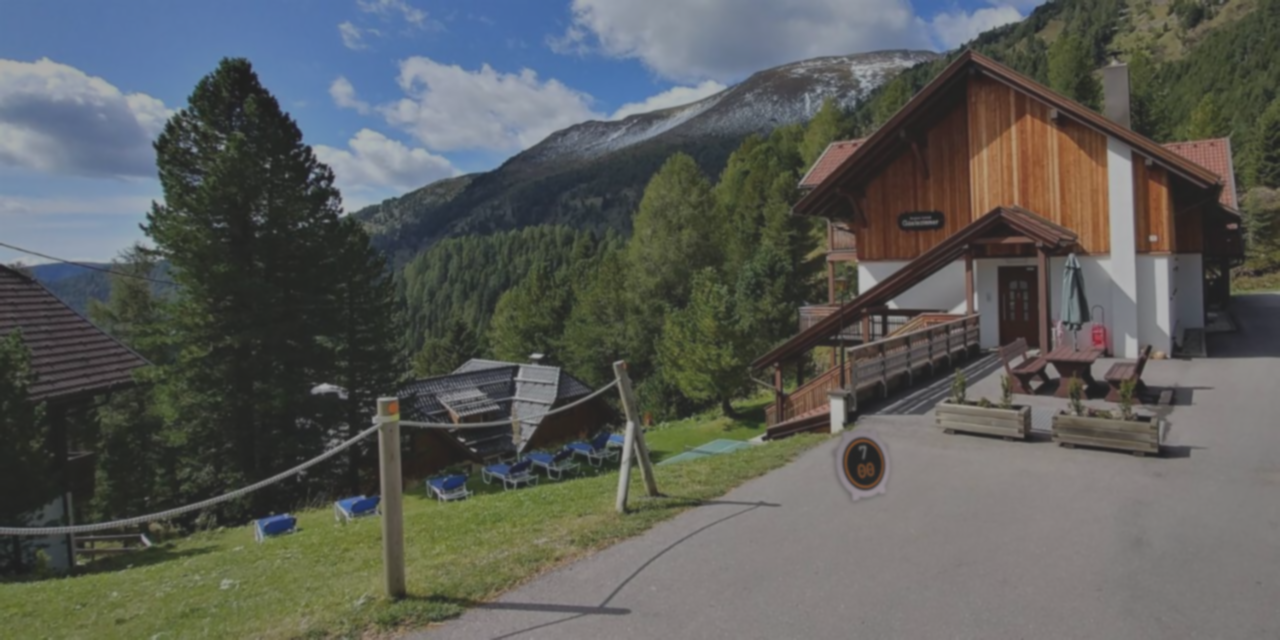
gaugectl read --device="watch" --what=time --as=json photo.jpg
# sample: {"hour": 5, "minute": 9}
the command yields {"hour": 7, "minute": 0}
